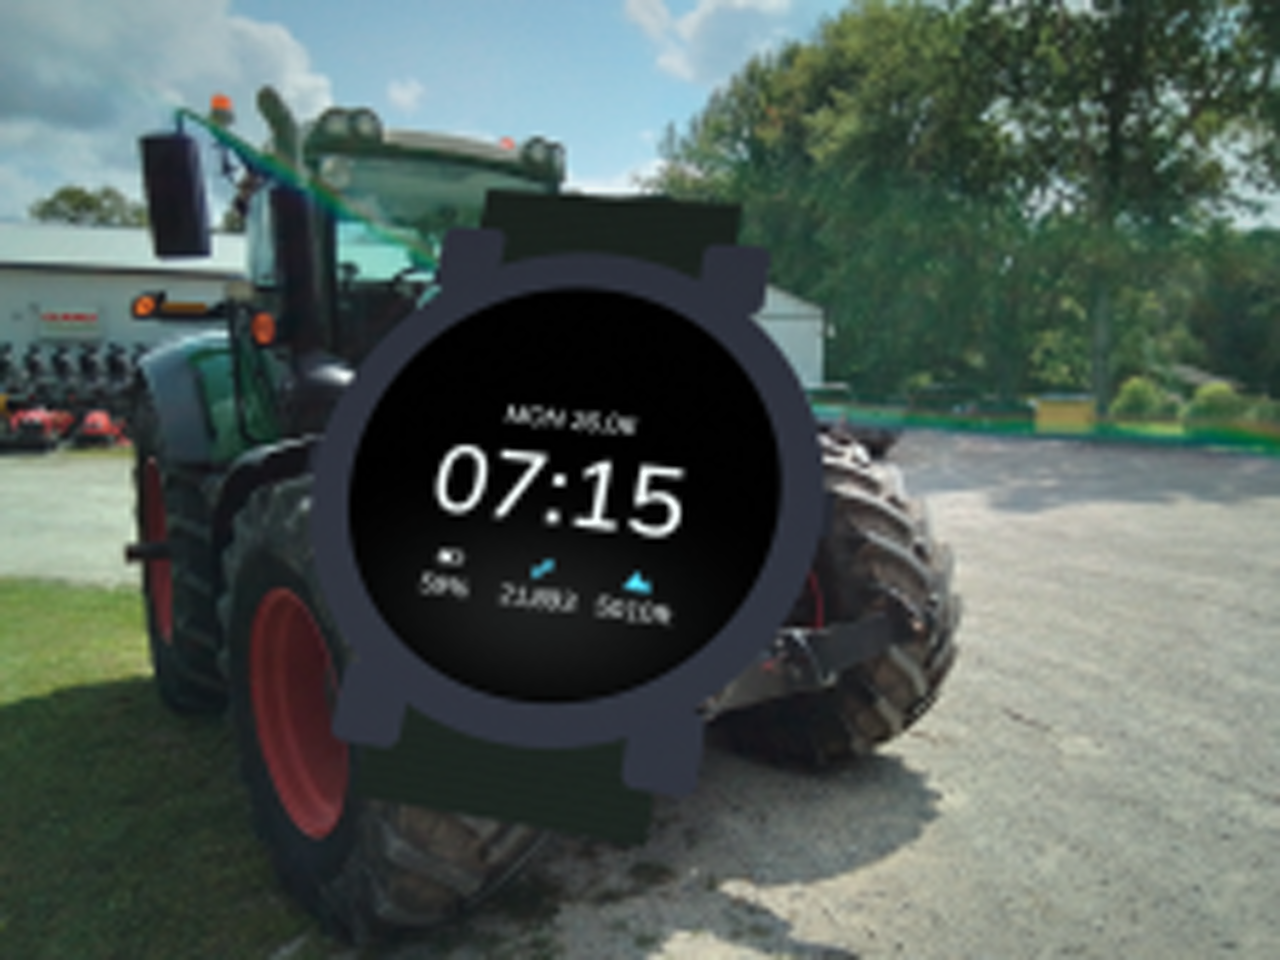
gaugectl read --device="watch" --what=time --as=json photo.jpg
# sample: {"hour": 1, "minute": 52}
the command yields {"hour": 7, "minute": 15}
